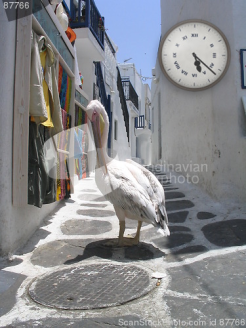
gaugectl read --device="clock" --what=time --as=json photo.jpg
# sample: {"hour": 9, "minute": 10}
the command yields {"hour": 5, "minute": 22}
